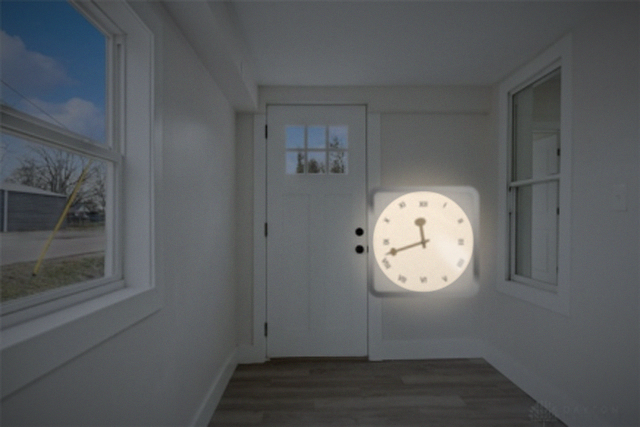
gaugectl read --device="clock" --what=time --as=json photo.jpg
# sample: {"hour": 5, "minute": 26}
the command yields {"hour": 11, "minute": 42}
